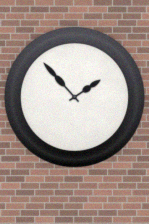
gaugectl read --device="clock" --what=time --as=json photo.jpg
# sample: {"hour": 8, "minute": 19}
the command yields {"hour": 1, "minute": 53}
